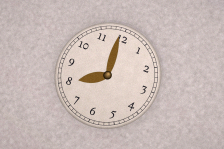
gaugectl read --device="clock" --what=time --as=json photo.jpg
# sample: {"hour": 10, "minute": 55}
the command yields {"hour": 7, "minute": 59}
